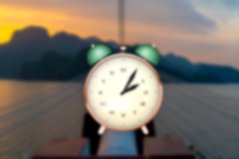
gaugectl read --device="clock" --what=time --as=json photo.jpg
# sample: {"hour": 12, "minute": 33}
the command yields {"hour": 2, "minute": 5}
